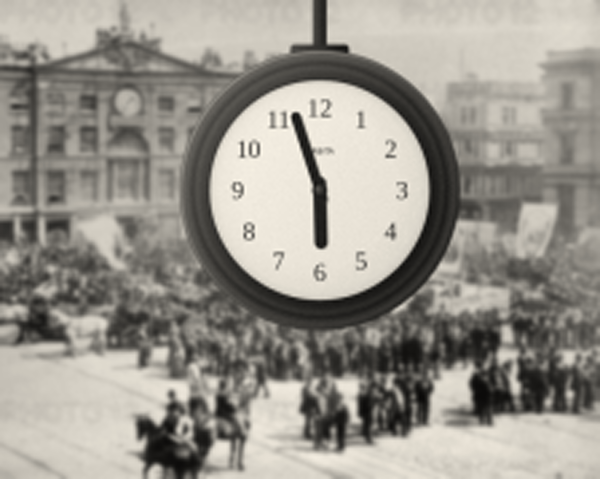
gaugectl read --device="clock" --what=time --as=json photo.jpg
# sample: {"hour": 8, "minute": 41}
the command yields {"hour": 5, "minute": 57}
